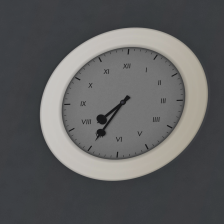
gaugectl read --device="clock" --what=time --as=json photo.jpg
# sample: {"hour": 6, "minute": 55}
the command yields {"hour": 7, "minute": 35}
